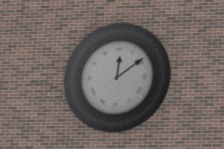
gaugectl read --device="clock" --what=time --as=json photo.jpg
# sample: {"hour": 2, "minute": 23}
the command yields {"hour": 12, "minute": 9}
